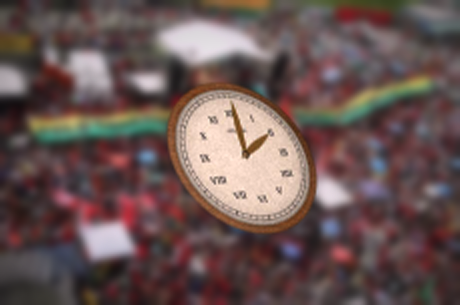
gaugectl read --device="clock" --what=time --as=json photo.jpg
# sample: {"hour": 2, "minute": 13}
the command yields {"hour": 2, "minute": 1}
